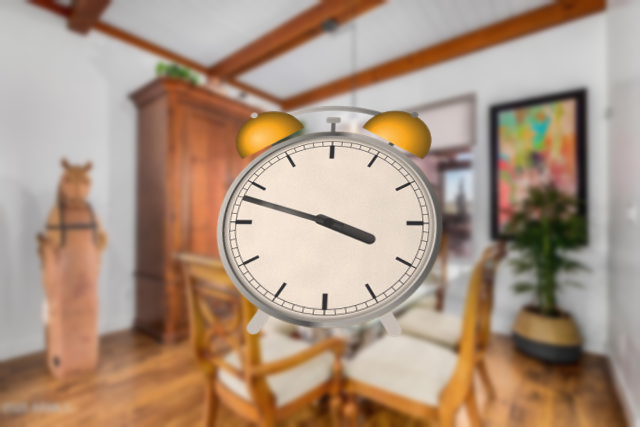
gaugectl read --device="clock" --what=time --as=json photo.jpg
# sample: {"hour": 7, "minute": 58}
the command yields {"hour": 3, "minute": 48}
